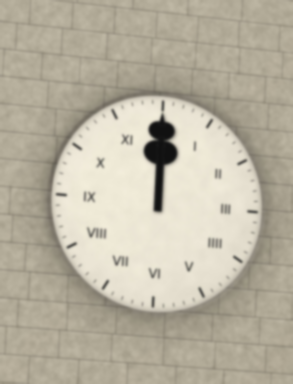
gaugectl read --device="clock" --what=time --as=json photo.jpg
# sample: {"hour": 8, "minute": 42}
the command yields {"hour": 12, "minute": 0}
